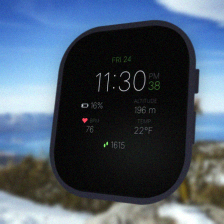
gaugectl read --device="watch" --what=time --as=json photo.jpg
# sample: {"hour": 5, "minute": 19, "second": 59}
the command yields {"hour": 11, "minute": 30, "second": 38}
